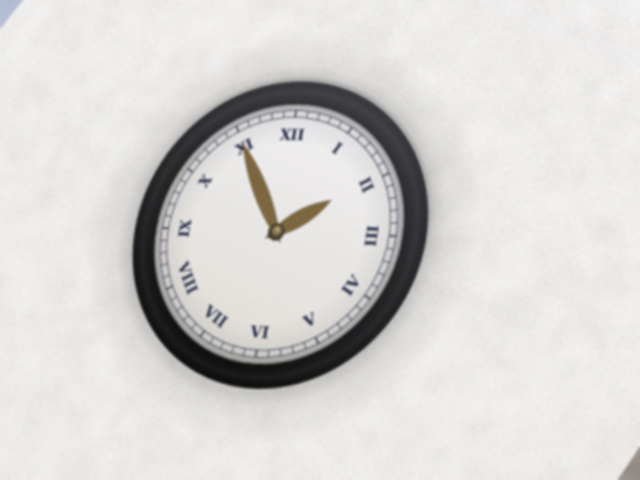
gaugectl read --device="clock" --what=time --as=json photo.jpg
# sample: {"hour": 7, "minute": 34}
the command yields {"hour": 1, "minute": 55}
